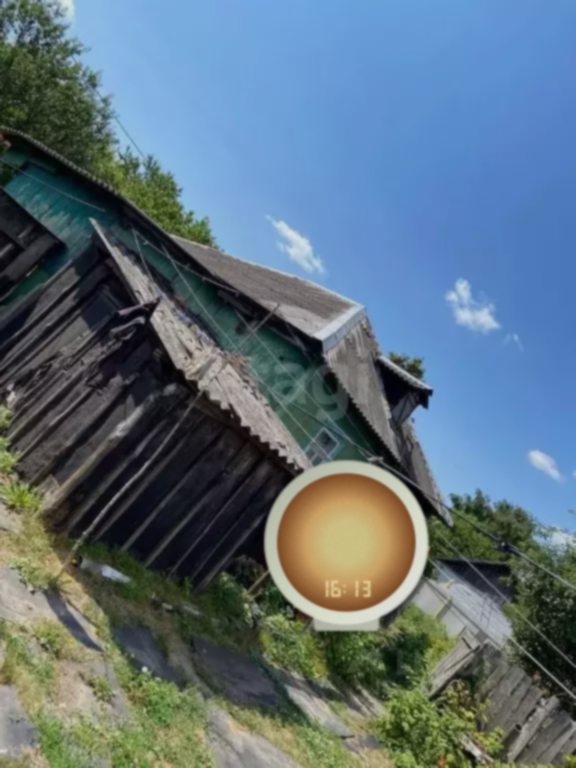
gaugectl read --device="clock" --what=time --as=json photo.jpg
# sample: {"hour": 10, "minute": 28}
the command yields {"hour": 16, "minute": 13}
